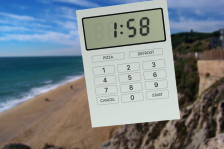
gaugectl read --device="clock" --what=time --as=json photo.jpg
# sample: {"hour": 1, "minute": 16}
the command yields {"hour": 1, "minute": 58}
